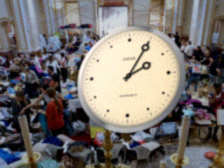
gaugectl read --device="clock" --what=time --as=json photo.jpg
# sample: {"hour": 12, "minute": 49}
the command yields {"hour": 2, "minute": 5}
